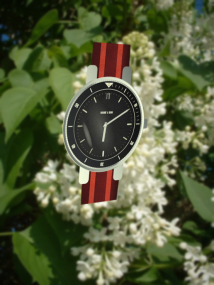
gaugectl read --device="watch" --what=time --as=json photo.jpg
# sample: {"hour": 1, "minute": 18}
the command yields {"hour": 6, "minute": 10}
